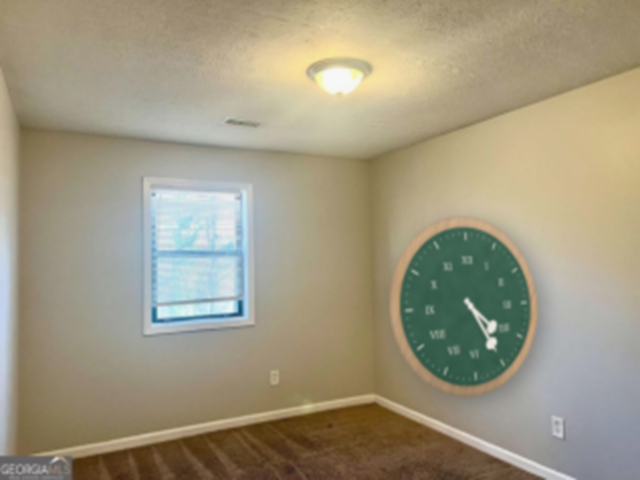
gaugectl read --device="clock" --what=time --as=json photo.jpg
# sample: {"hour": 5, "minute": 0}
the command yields {"hour": 4, "minute": 25}
